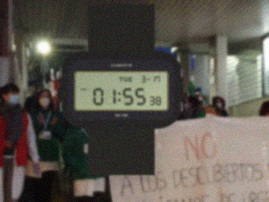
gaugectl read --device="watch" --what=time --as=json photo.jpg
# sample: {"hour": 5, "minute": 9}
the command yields {"hour": 1, "minute": 55}
